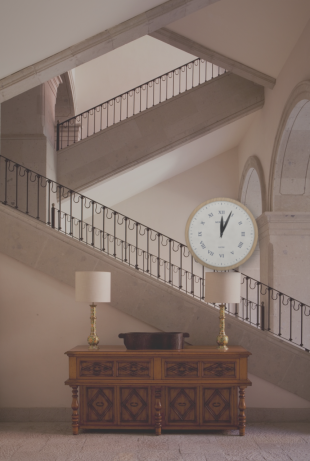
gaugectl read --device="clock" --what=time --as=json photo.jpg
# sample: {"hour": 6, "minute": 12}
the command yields {"hour": 12, "minute": 4}
